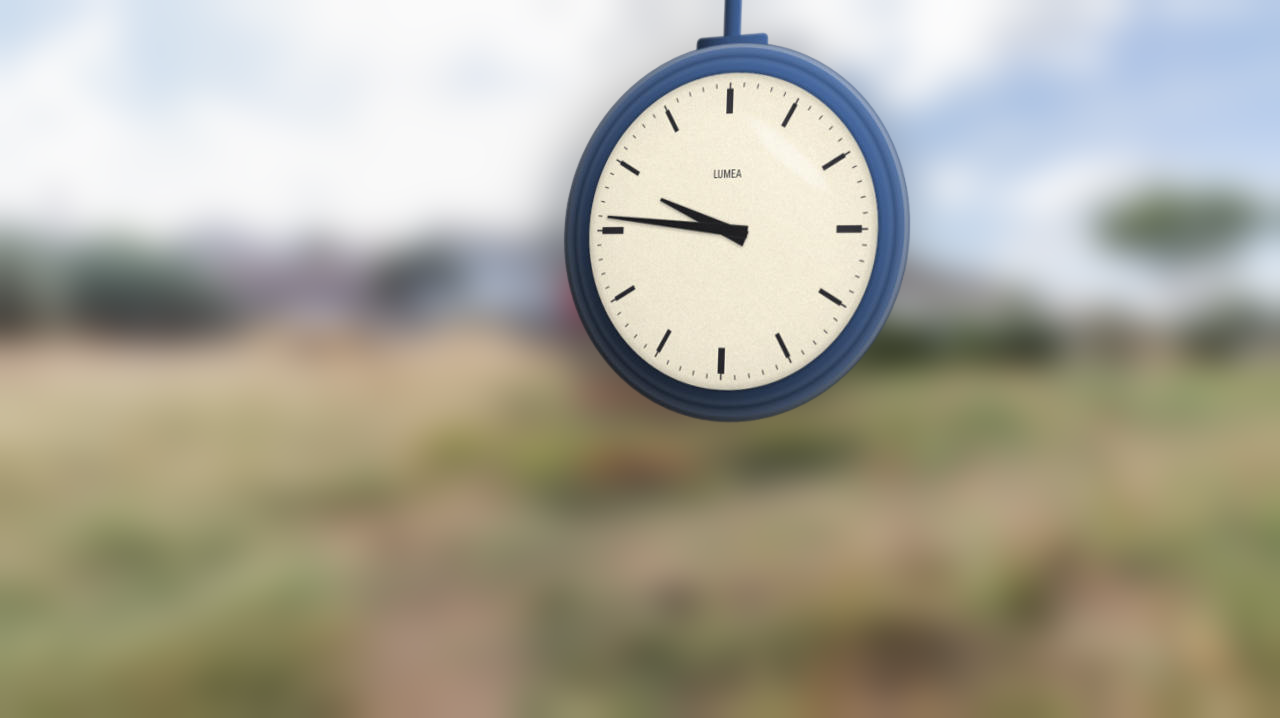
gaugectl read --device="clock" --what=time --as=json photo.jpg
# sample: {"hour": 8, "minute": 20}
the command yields {"hour": 9, "minute": 46}
